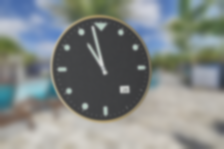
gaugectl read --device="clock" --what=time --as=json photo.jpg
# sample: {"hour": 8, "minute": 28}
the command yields {"hour": 10, "minute": 58}
